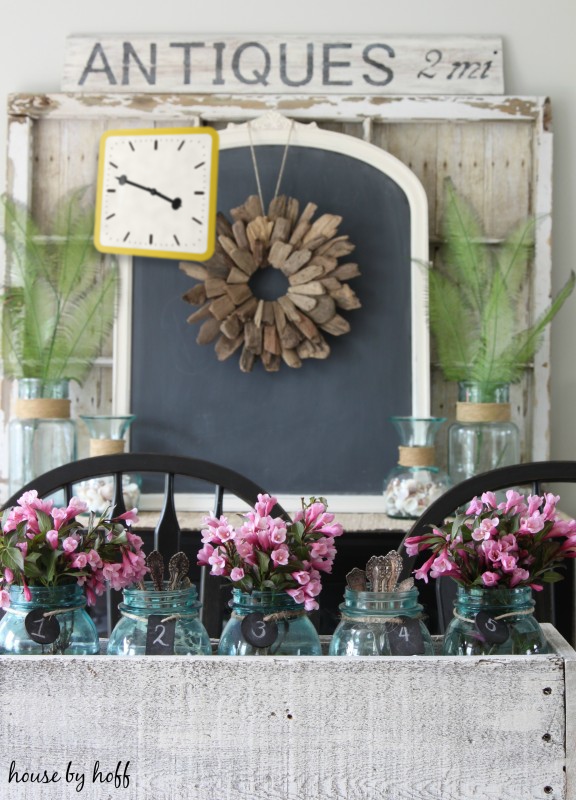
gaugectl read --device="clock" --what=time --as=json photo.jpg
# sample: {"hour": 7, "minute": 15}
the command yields {"hour": 3, "minute": 48}
